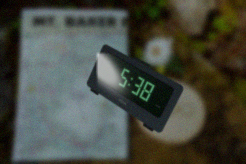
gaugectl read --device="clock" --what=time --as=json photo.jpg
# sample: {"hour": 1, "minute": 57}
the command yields {"hour": 5, "minute": 38}
